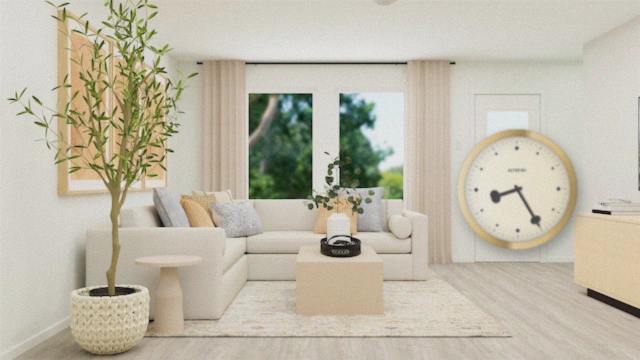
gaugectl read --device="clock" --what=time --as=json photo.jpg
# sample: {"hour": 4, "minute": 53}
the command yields {"hour": 8, "minute": 25}
